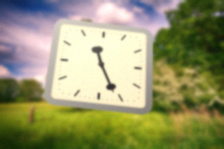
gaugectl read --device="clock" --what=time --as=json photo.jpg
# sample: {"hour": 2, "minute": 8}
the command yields {"hour": 11, "minute": 26}
